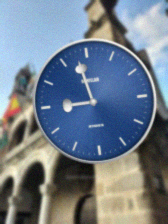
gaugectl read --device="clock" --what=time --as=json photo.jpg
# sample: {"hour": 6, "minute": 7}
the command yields {"hour": 8, "minute": 58}
